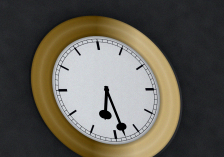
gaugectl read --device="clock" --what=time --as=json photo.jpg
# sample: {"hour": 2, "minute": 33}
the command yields {"hour": 6, "minute": 28}
